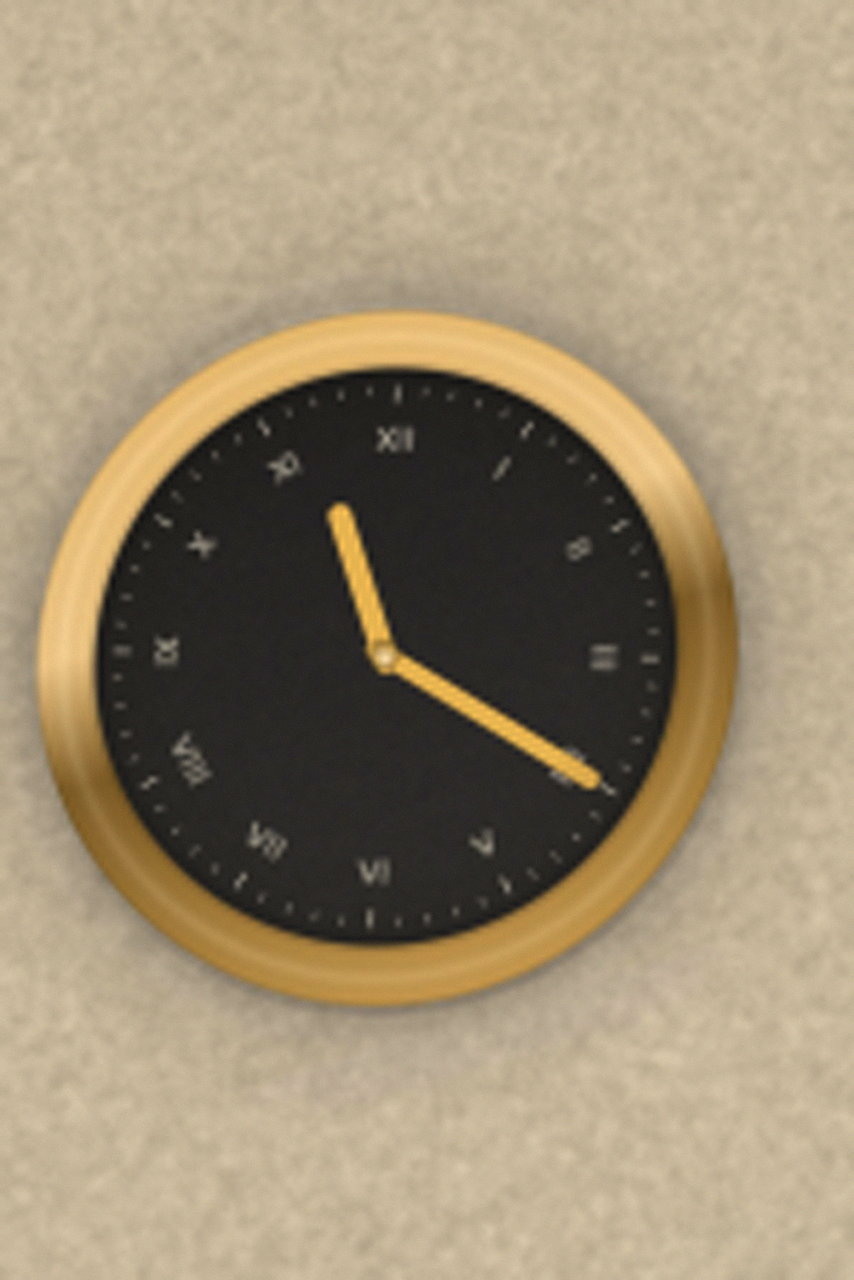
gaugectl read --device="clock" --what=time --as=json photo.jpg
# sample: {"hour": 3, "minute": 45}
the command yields {"hour": 11, "minute": 20}
